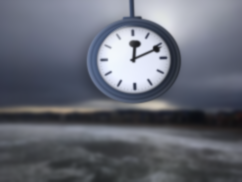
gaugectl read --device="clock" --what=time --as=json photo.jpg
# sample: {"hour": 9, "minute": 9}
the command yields {"hour": 12, "minute": 11}
